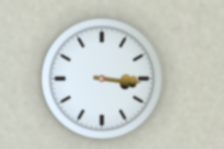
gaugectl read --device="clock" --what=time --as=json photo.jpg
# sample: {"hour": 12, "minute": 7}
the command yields {"hour": 3, "minute": 16}
